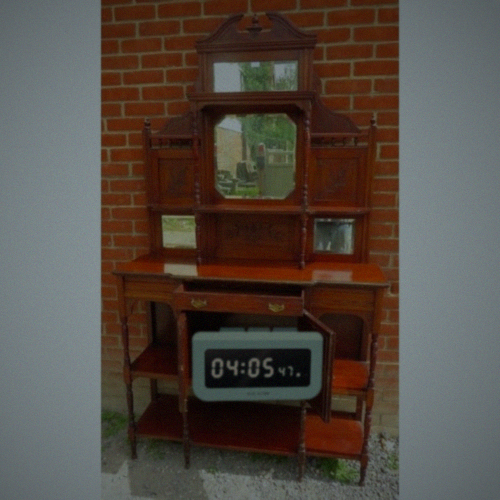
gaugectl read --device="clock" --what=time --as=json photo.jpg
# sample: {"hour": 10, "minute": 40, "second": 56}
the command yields {"hour": 4, "minute": 5, "second": 47}
